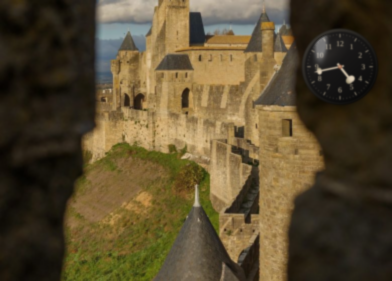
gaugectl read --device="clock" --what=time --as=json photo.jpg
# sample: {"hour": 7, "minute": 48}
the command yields {"hour": 4, "minute": 43}
